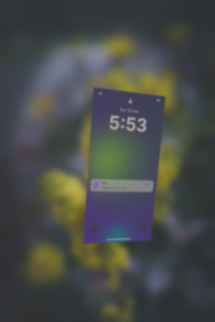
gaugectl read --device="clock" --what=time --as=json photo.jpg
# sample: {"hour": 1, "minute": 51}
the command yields {"hour": 5, "minute": 53}
